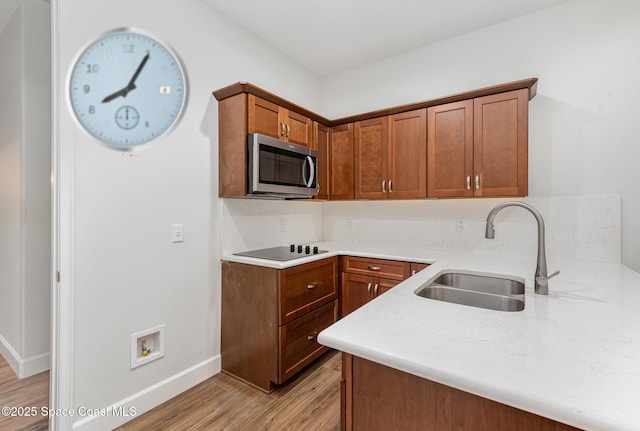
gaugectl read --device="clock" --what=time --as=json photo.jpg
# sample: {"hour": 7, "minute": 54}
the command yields {"hour": 8, "minute": 5}
